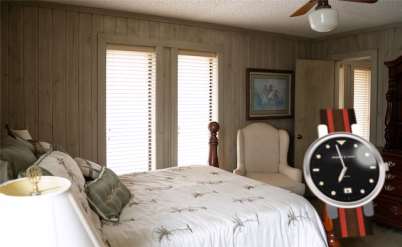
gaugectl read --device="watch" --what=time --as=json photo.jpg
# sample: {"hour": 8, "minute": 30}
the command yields {"hour": 6, "minute": 58}
